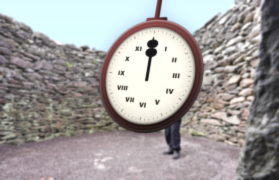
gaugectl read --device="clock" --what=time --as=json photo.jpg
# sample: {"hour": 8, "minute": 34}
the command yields {"hour": 12, "minute": 0}
